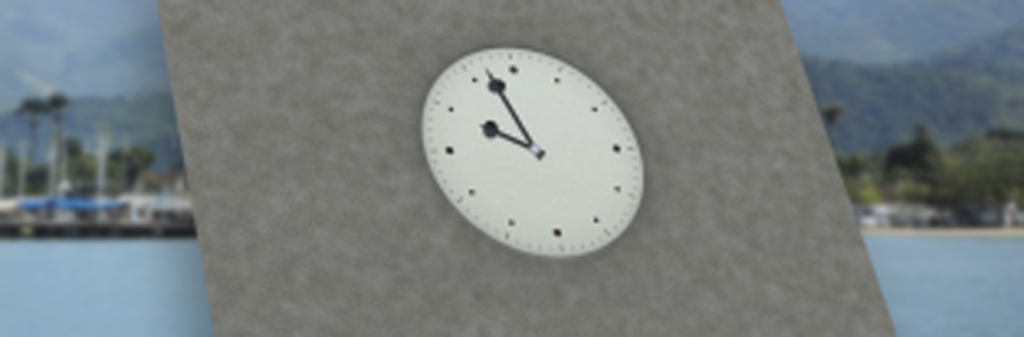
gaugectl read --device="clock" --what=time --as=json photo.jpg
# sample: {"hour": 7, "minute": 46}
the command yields {"hour": 9, "minute": 57}
